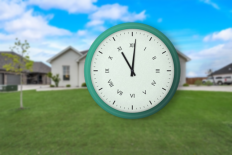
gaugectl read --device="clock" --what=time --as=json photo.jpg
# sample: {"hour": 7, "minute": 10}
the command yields {"hour": 11, "minute": 1}
